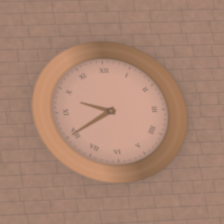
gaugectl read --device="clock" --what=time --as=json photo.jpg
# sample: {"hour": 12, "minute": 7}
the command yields {"hour": 9, "minute": 40}
